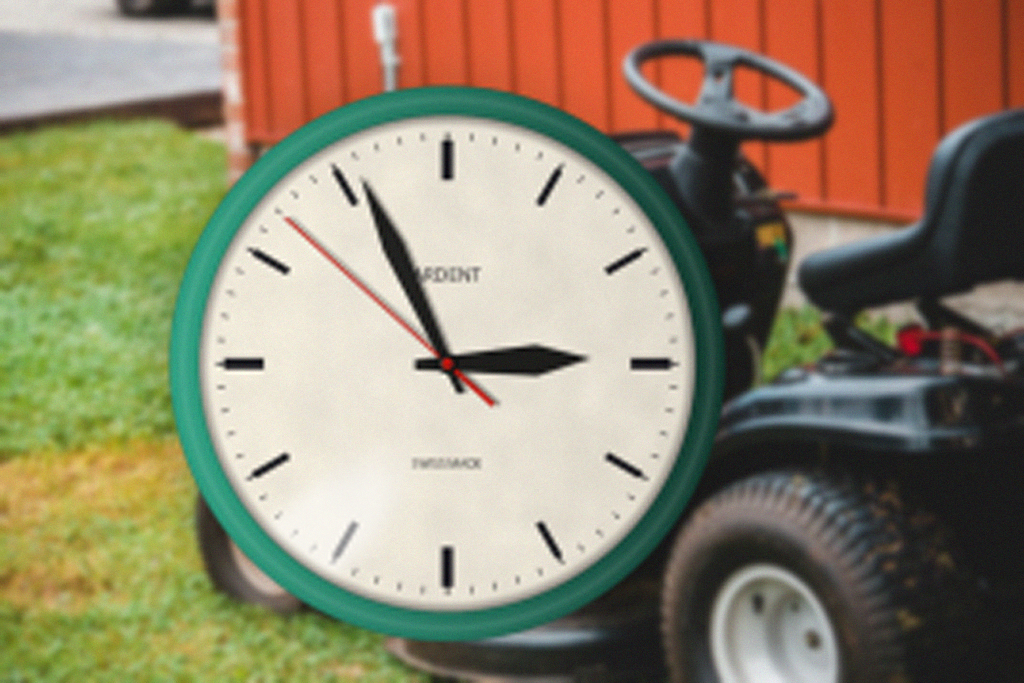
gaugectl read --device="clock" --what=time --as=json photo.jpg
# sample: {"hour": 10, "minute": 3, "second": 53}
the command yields {"hour": 2, "minute": 55, "second": 52}
